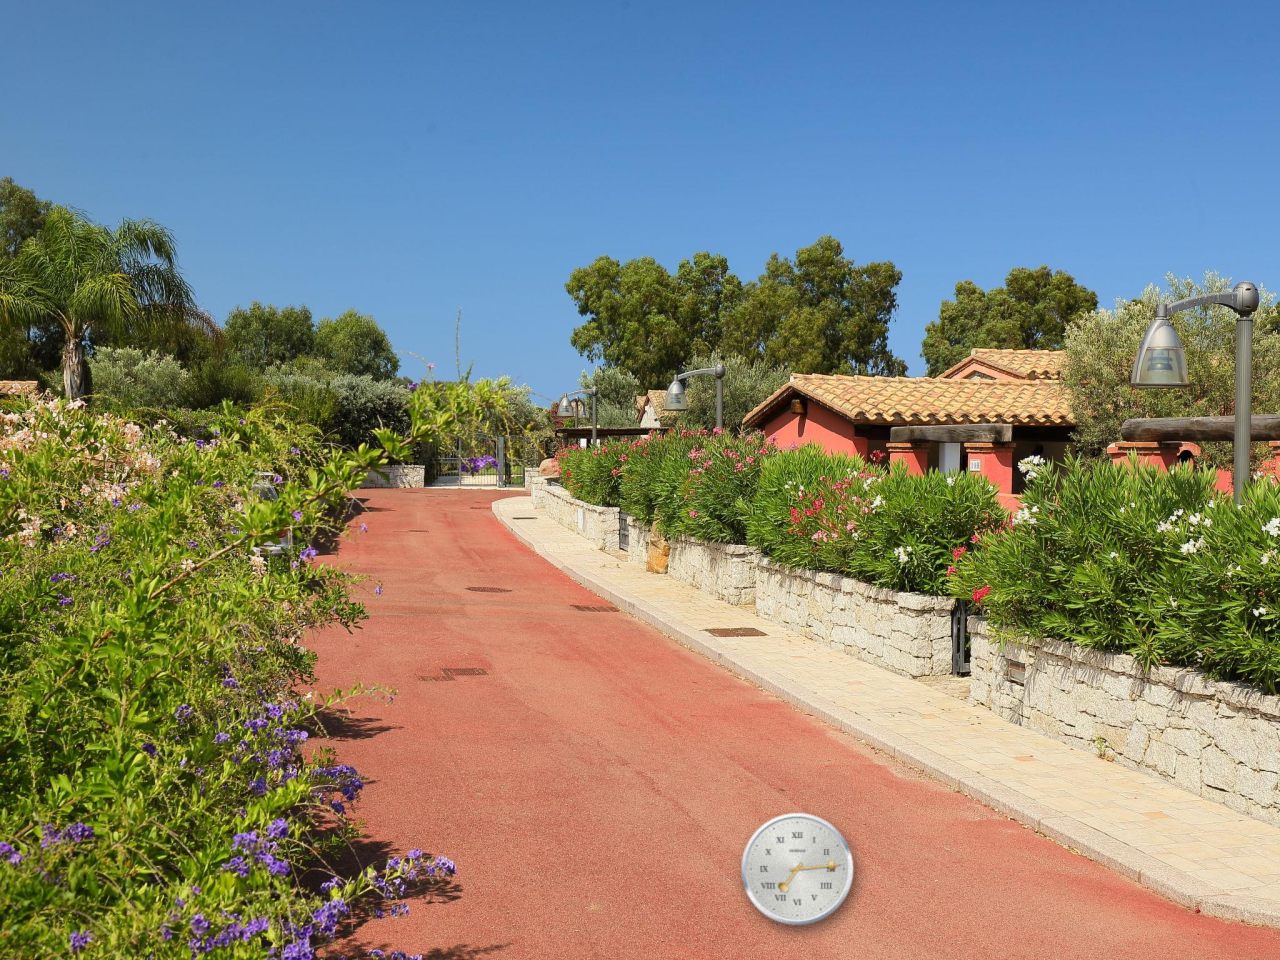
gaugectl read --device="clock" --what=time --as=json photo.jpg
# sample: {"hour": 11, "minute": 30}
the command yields {"hour": 7, "minute": 14}
